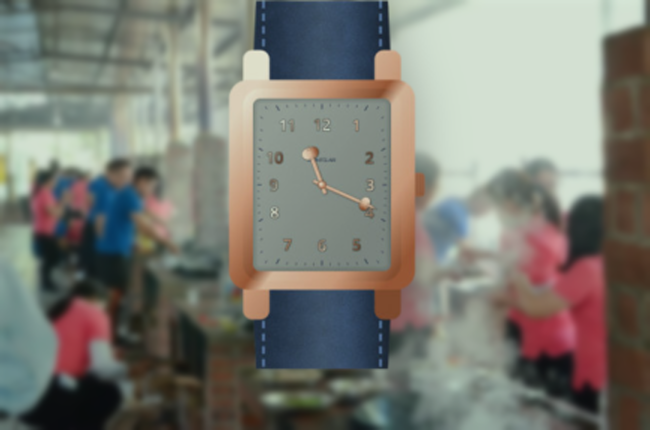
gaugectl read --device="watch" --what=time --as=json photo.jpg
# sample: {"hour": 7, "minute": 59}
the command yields {"hour": 11, "minute": 19}
